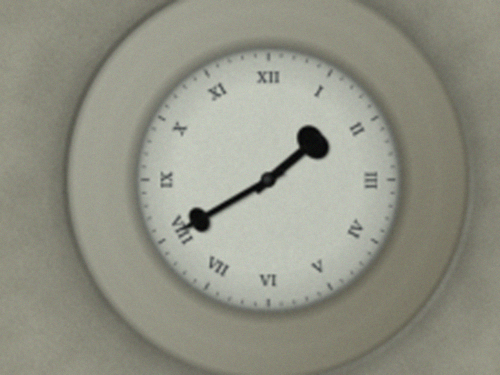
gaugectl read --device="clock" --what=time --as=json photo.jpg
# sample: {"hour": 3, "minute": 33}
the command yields {"hour": 1, "minute": 40}
